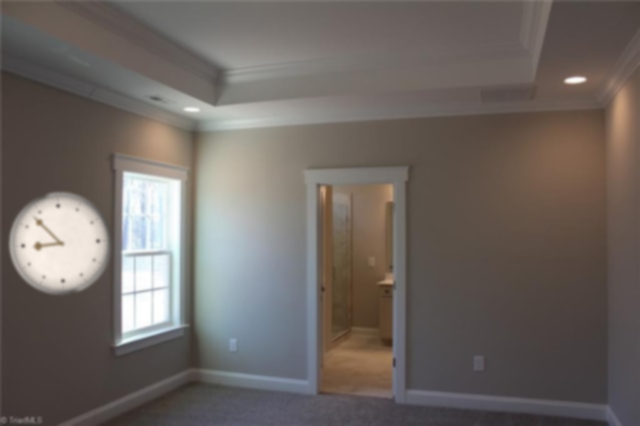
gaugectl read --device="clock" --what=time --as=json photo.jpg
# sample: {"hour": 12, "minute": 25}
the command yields {"hour": 8, "minute": 53}
